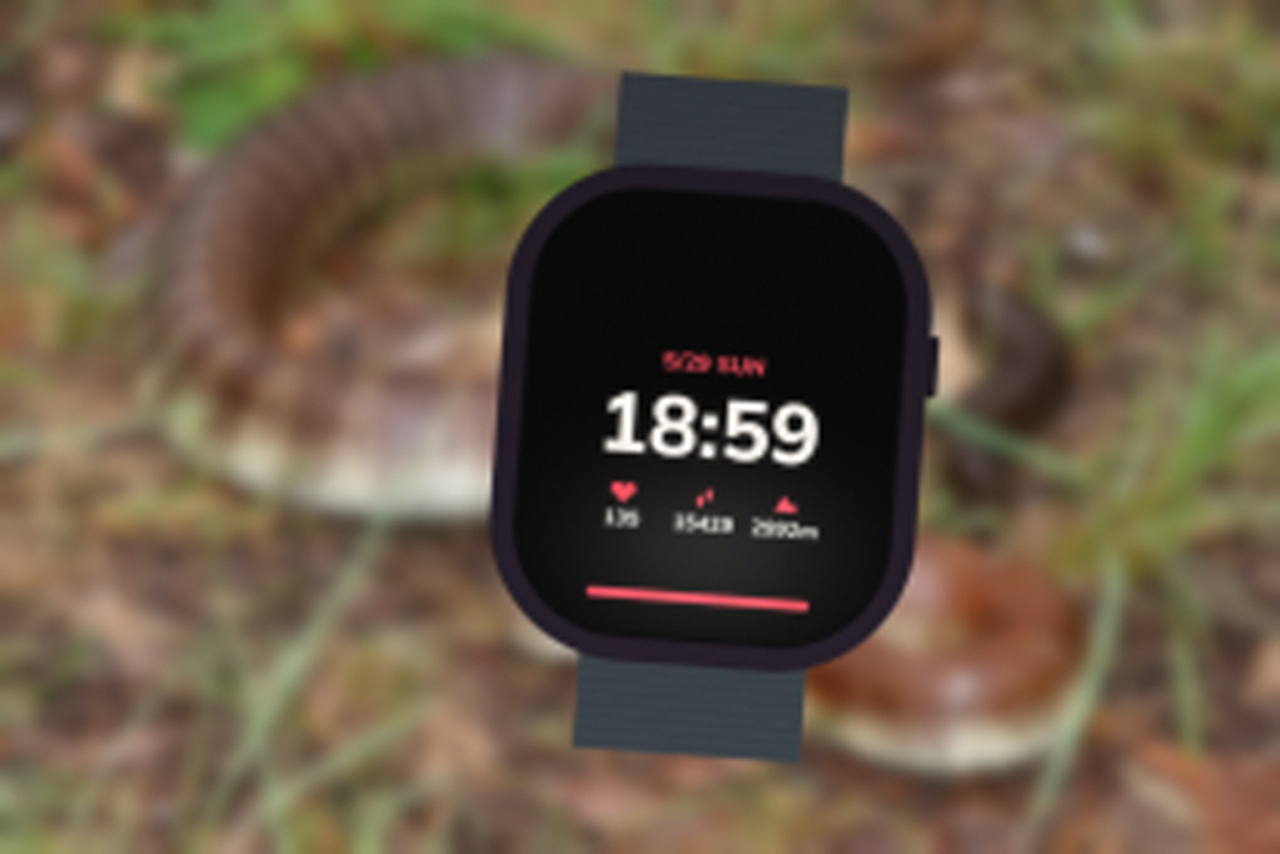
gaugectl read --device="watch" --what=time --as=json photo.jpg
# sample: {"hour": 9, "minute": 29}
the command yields {"hour": 18, "minute": 59}
